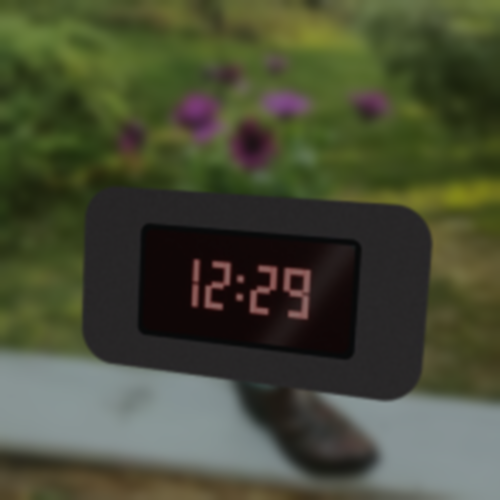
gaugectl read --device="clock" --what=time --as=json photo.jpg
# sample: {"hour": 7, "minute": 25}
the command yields {"hour": 12, "minute": 29}
